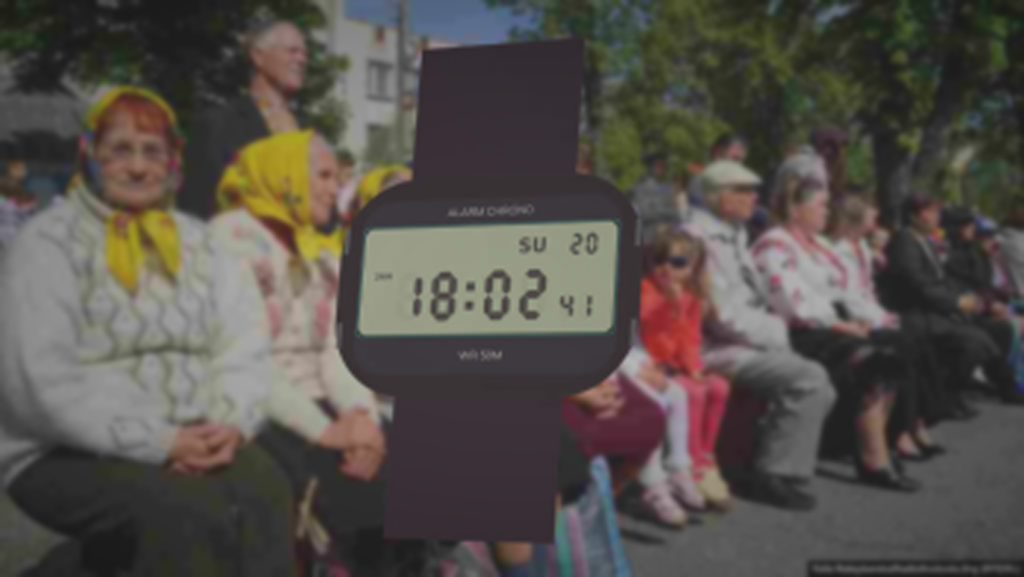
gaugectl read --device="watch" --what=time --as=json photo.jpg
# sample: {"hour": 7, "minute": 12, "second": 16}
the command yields {"hour": 18, "minute": 2, "second": 41}
